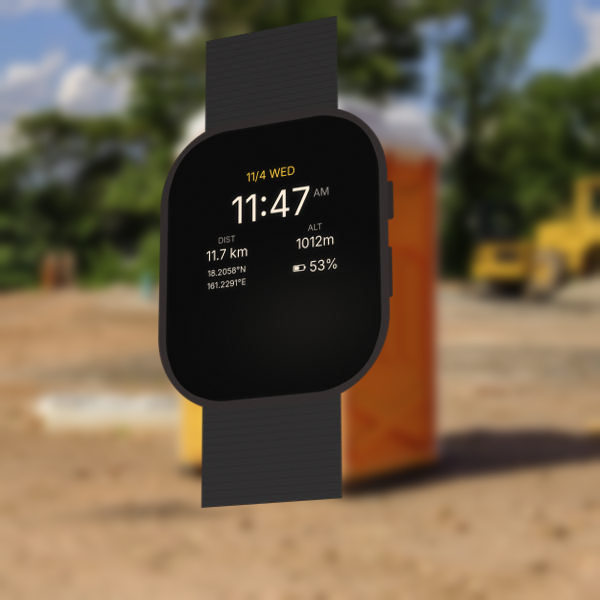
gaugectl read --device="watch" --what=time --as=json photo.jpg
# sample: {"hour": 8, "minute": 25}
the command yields {"hour": 11, "minute": 47}
